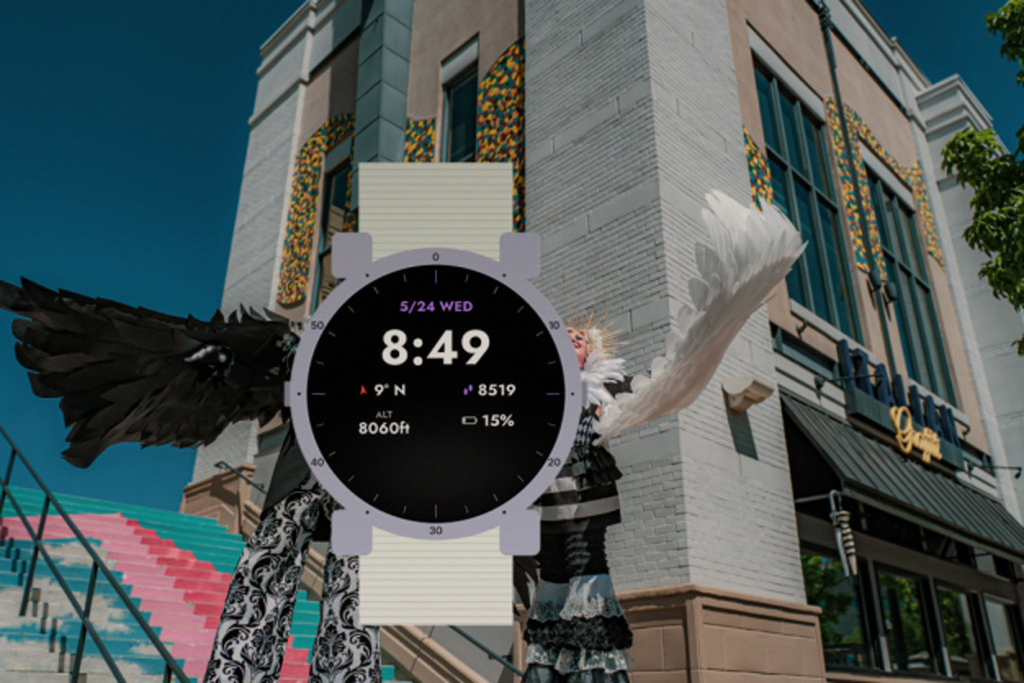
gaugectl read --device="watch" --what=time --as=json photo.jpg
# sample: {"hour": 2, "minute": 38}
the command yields {"hour": 8, "minute": 49}
